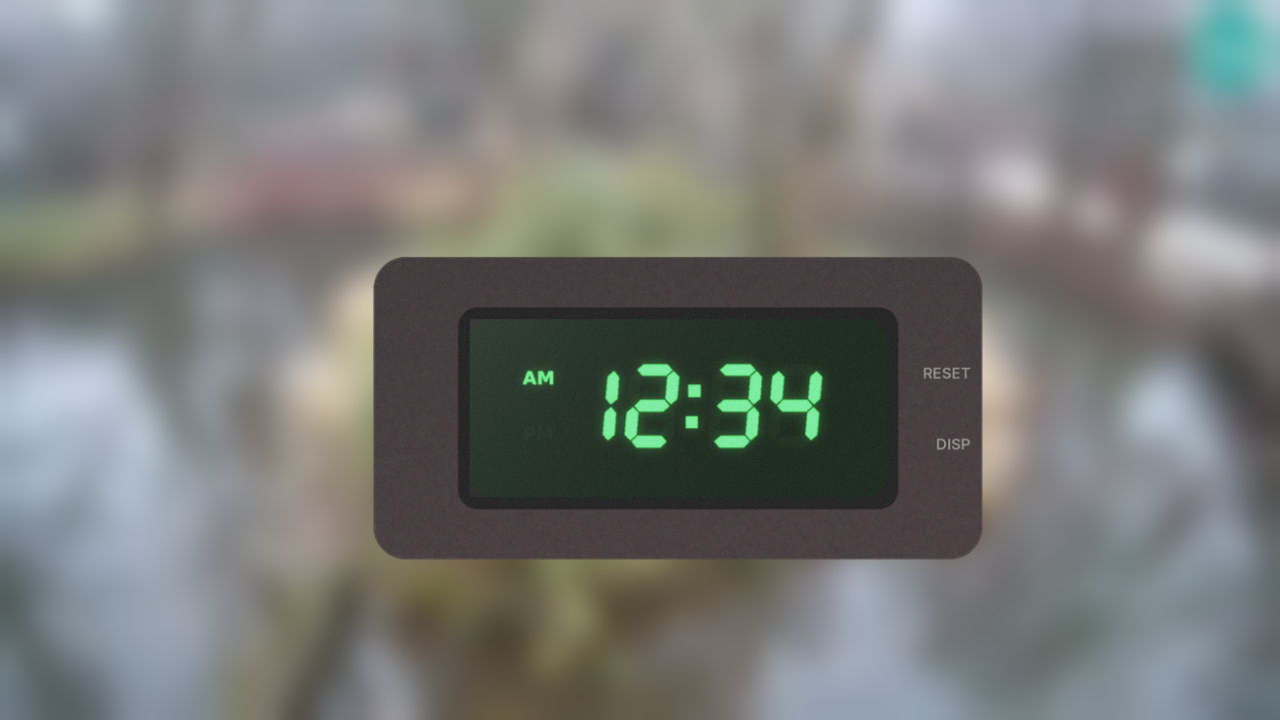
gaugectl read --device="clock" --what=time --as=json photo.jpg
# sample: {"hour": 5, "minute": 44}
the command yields {"hour": 12, "minute": 34}
